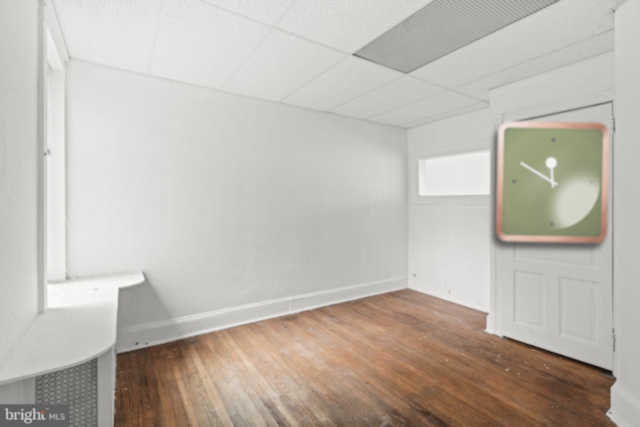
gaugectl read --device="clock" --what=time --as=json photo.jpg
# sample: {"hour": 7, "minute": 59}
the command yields {"hour": 11, "minute": 50}
